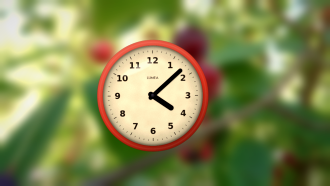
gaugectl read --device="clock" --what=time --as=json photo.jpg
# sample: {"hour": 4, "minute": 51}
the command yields {"hour": 4, "minute": 8}
